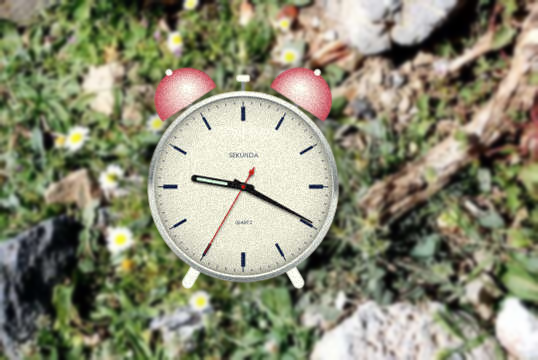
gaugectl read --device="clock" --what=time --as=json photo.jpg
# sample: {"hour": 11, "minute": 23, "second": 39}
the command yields {"hour": 9, "minute": 19, "second": 35}
